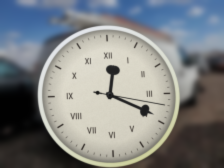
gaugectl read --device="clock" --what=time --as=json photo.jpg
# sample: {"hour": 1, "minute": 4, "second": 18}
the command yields {"hour": 12, "minute": 19, "second": 17}
